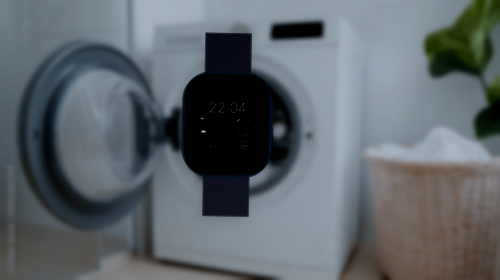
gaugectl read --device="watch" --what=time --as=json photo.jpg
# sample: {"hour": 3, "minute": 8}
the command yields {"hour": 22, "minute": 4}
